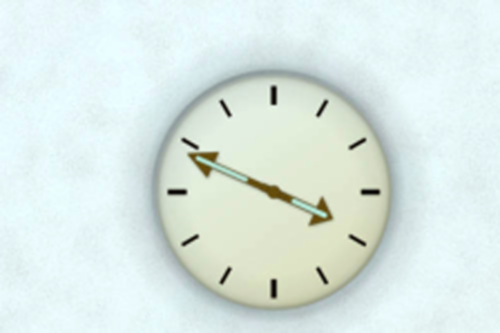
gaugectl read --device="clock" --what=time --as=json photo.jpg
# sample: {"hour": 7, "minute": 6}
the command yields {"hour": 3, "minute": 49}
